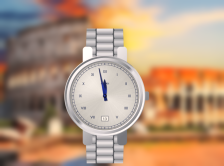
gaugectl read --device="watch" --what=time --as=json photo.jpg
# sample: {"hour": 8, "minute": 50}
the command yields {"hour": 11, "minute": 58}
